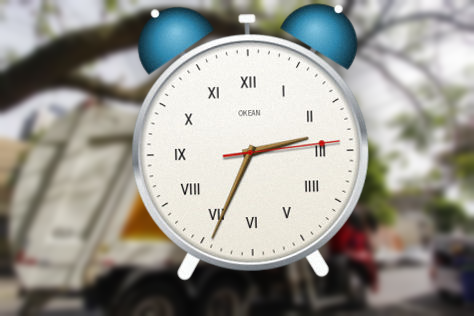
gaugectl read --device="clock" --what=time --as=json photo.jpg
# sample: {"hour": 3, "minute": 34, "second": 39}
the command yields {"hour": 2, "minute": 34, "second": 14}
